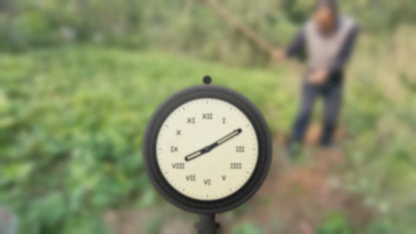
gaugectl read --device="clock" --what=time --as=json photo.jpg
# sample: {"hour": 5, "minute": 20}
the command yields {"hour": 8, "minute": 10}
